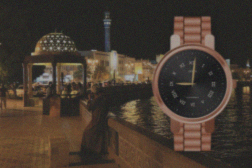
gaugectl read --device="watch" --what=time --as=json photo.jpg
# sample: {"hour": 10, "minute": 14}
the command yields {"hour": 9, "minute": 1}
